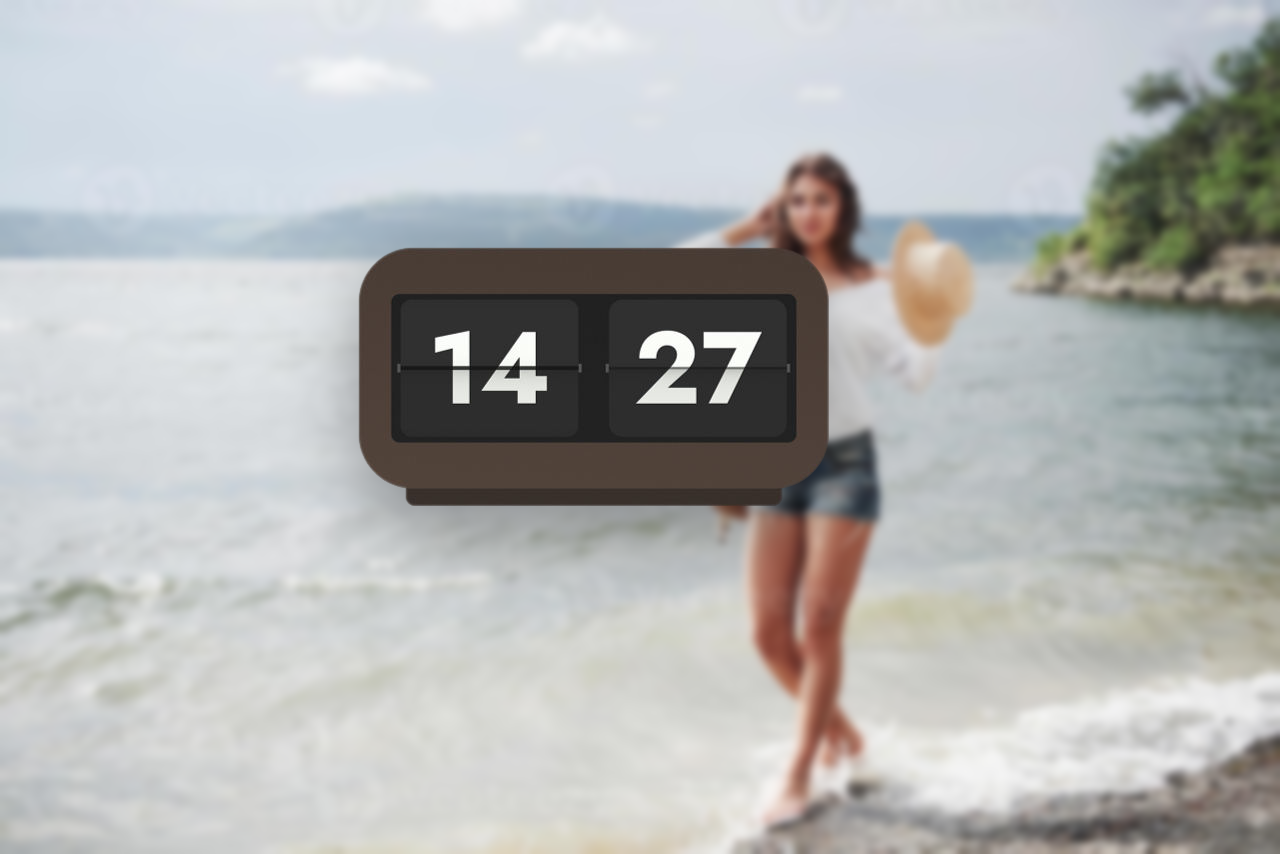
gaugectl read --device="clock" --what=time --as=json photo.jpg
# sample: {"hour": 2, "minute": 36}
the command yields {"hour": 14, "minute": 27}
